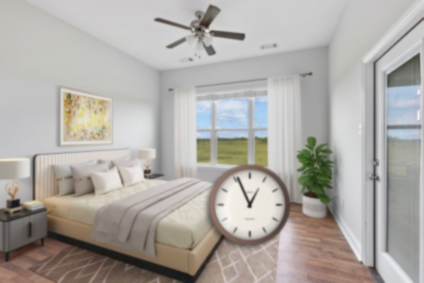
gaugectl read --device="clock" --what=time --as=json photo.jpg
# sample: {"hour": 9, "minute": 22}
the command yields {"hour": 12, "minute": 56}
